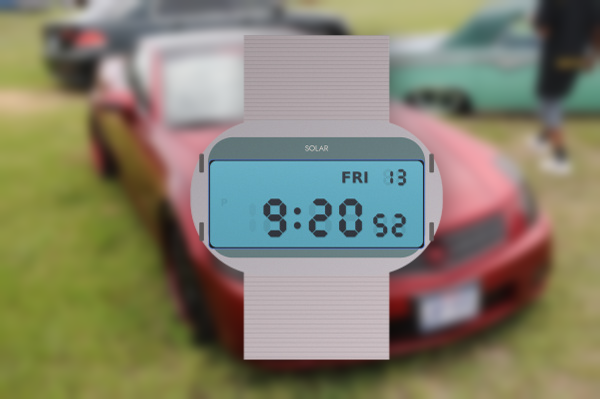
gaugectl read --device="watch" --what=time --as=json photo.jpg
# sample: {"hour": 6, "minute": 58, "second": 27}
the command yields {"hour": 9, "minute": 20, "second": 52}
